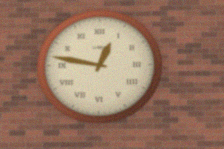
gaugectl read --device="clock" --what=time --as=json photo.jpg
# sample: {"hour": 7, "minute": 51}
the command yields {"hour": 12, "minute": 47}
